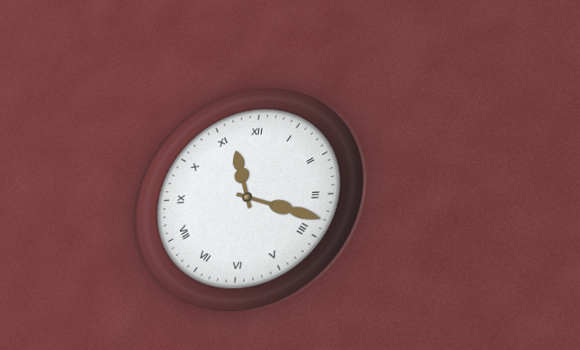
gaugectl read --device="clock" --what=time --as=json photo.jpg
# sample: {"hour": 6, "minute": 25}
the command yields {"hour": 11, "minute": 18}
